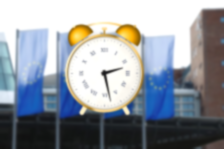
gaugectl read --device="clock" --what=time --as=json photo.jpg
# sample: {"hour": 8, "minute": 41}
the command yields {"hour": 2, "minute": 28}
